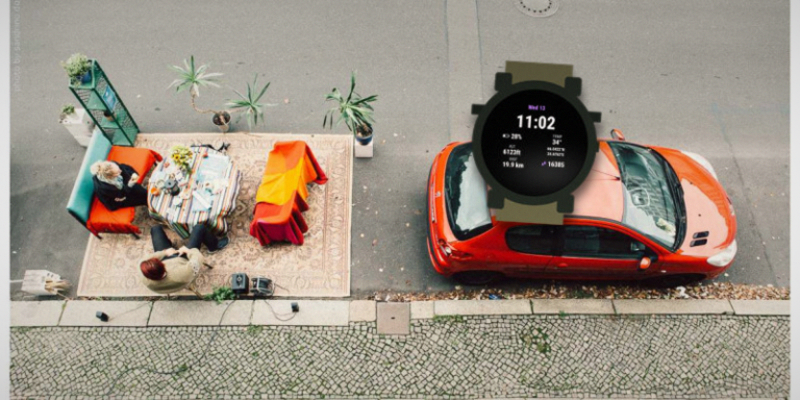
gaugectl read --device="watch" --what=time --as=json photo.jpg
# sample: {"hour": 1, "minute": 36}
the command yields {"hour": 11, "minute": 2}
